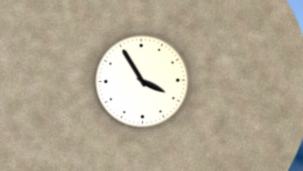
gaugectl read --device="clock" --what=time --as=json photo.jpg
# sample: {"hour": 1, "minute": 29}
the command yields {"hour": 3, "minute": 55}
